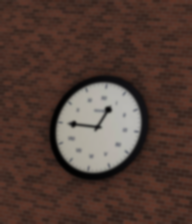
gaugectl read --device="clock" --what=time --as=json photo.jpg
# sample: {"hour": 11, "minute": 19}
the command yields {"hour": 12, "minute": 45}
